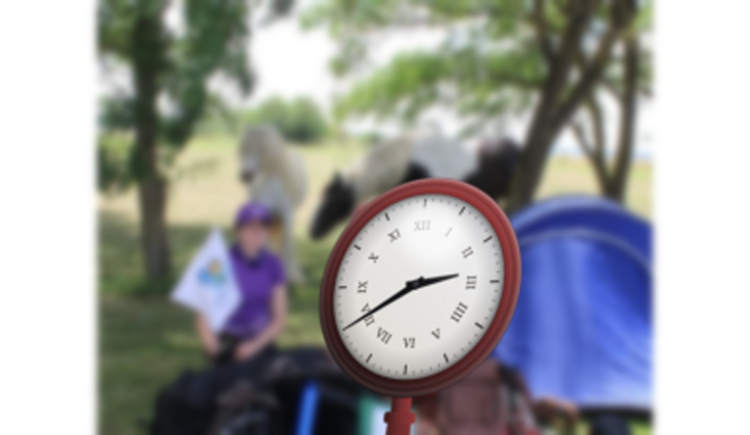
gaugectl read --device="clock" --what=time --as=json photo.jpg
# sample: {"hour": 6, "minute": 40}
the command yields {"hour": 2, "minute": 40}
